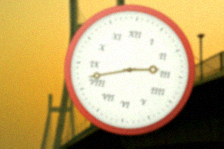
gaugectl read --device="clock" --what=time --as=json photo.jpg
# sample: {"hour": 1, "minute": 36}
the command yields {"hour": 2, "minute": 42}
